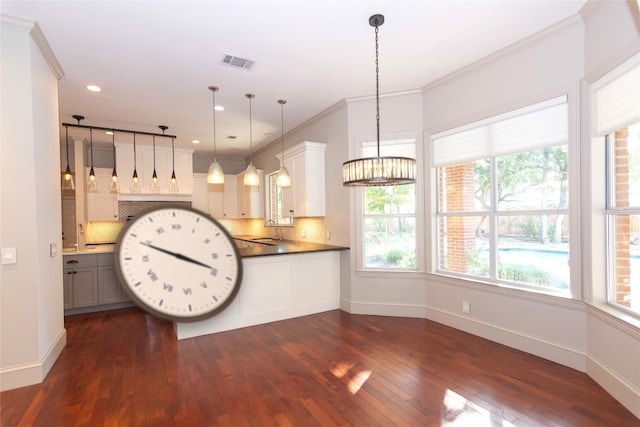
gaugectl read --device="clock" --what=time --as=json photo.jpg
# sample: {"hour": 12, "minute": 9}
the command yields {"hour": 3, "minute": 49}
